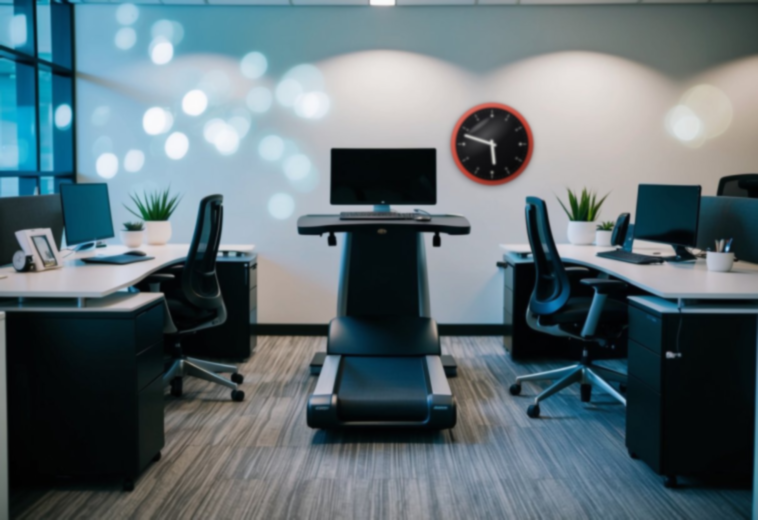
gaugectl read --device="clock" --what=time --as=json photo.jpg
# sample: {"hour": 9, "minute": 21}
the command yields {"hour": 5, "minute": 48}
